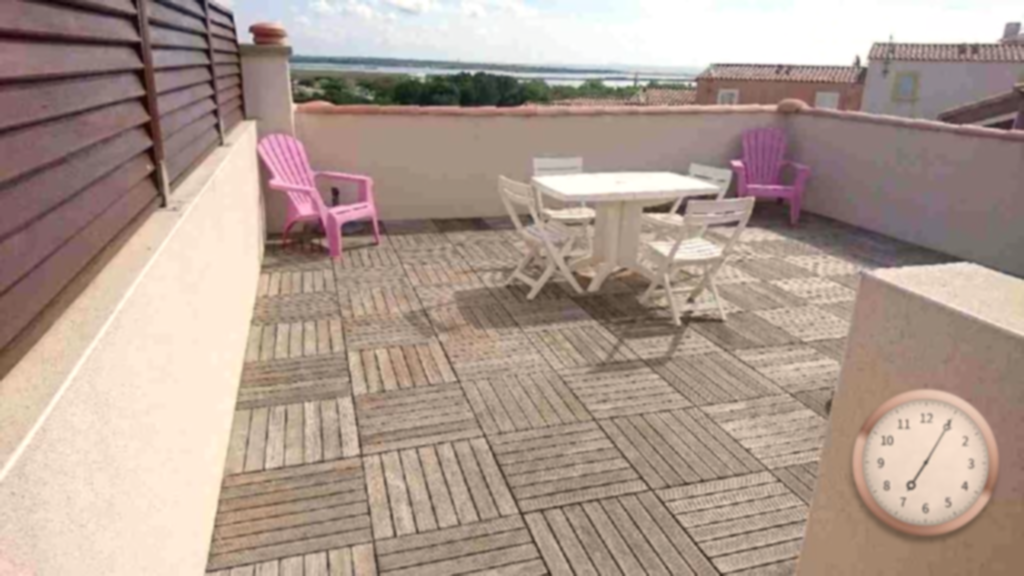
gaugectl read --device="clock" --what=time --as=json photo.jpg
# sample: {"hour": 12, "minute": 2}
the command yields {"hour": 7, "minute": 5}
